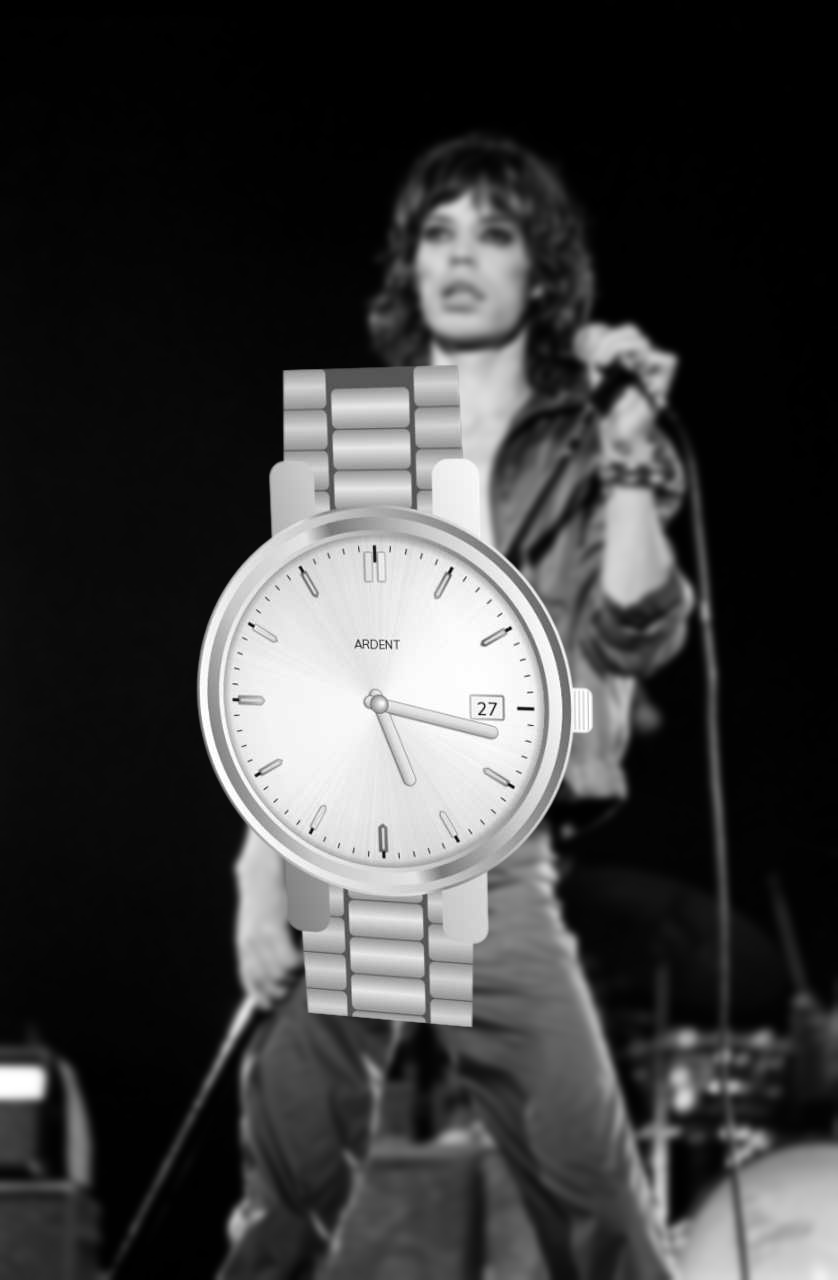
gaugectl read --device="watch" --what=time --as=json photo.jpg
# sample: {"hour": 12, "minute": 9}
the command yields {"hour": 5, "minute": 17}
